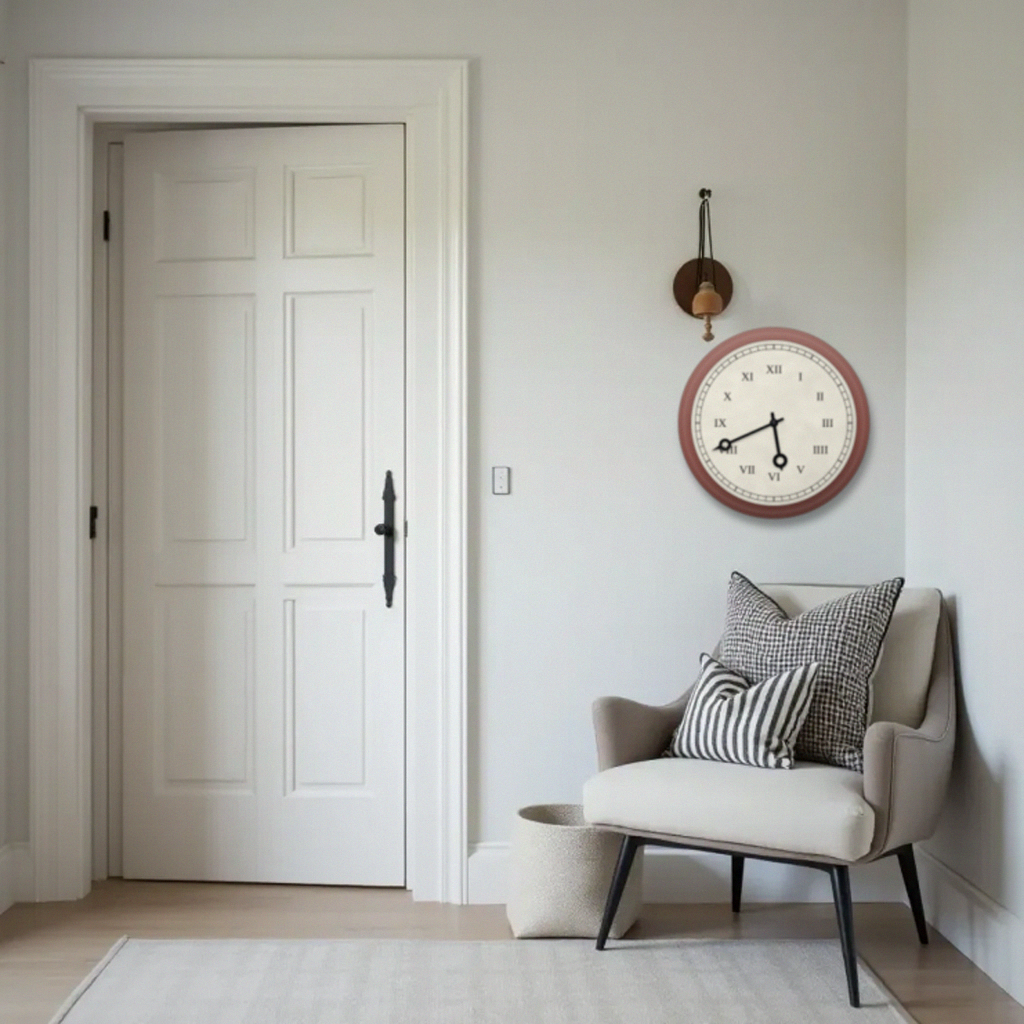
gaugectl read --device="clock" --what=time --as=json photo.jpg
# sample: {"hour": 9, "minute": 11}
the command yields {"hour": 5, "minute": 41}
